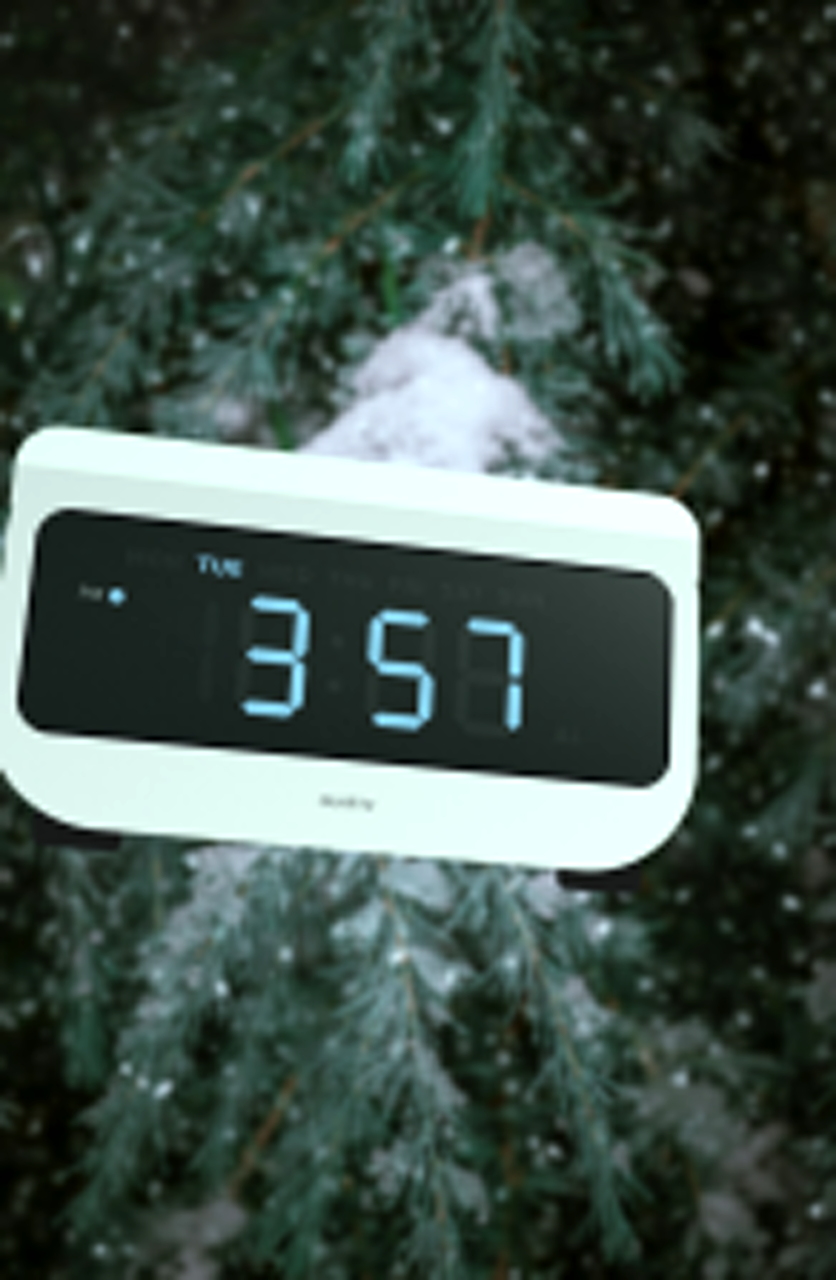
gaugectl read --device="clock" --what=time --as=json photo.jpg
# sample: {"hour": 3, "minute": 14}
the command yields {"hour": 3, "minute": 57}
